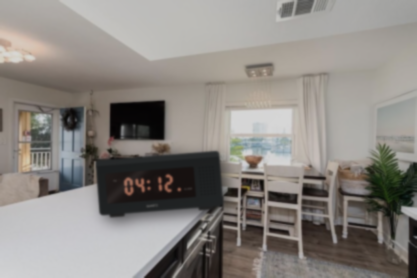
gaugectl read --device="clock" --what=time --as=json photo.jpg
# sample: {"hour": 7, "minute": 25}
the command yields {"hour": 4, "minute": 12}
